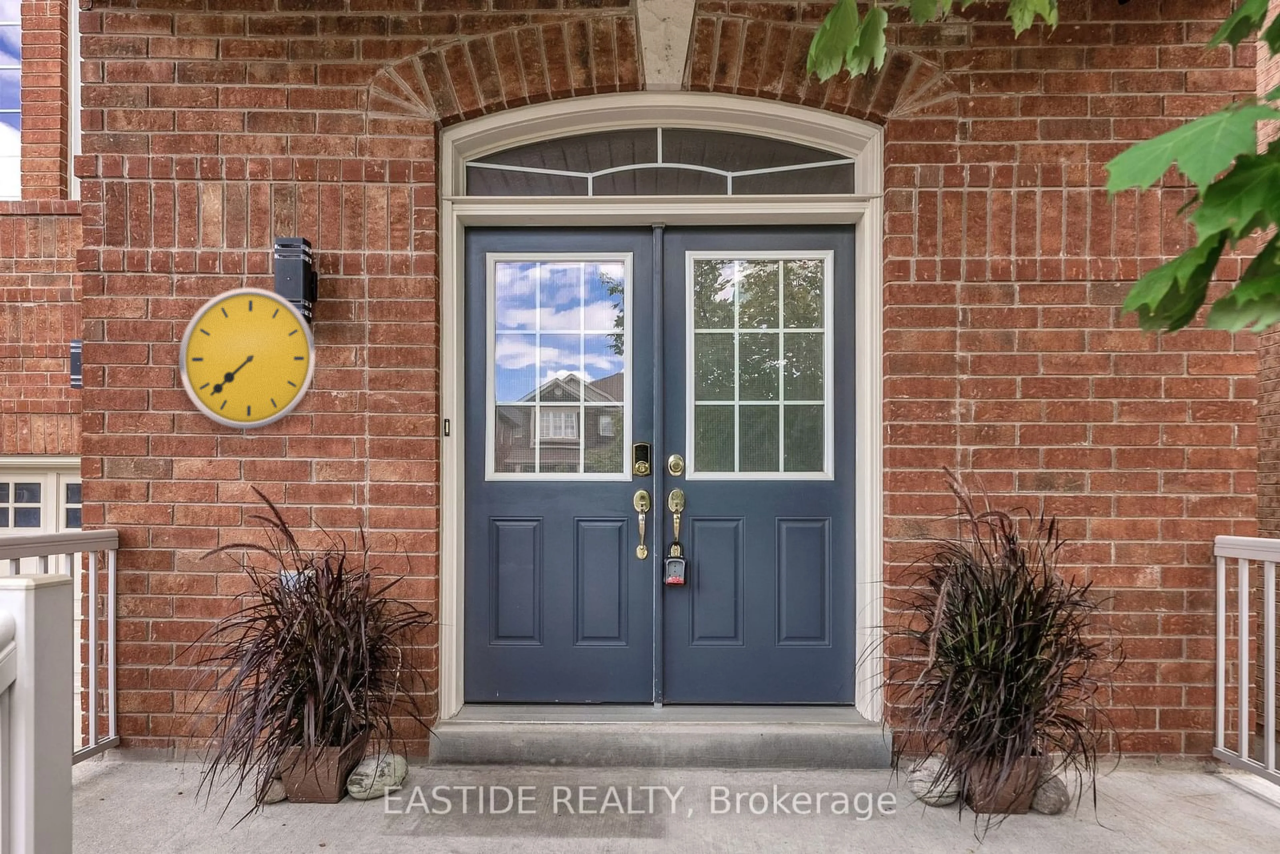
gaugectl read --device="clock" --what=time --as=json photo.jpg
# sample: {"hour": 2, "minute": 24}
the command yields {"hour": 7, "minute": 38}
